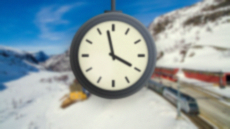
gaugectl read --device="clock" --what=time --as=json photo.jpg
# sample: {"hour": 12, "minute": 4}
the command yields {"hour": 3, "minute": 58}
